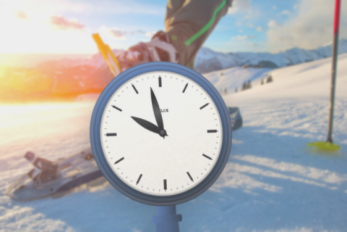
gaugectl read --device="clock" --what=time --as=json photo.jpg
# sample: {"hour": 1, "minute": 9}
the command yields {"hour": 9, "minute": 58}
